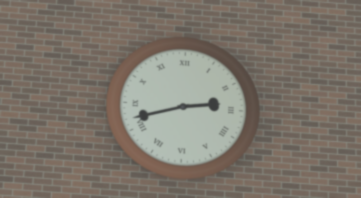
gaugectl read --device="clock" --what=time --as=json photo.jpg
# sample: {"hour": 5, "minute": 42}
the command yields {"hour": 2, "minute": 42}
